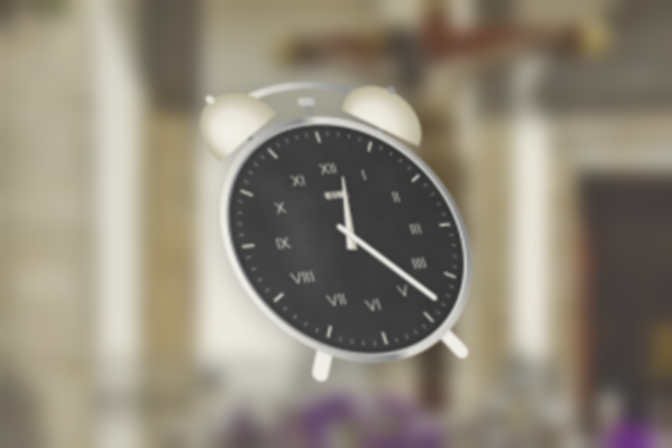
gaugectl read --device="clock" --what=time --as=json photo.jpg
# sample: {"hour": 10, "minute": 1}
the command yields {"hour": 12, "minute": 23}
